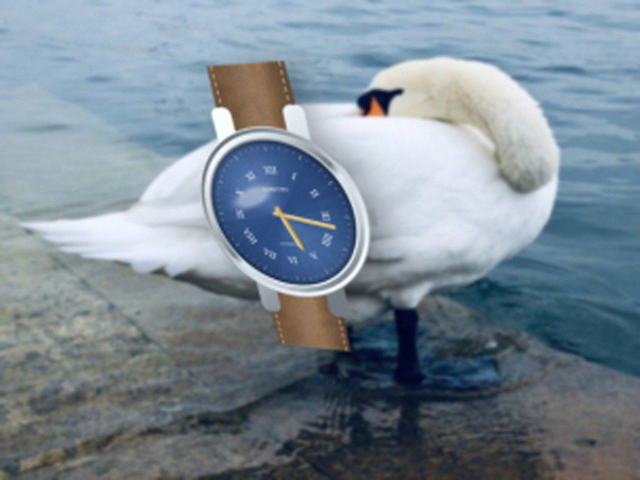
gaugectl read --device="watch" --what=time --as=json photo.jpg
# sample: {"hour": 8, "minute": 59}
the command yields {"hour": 5, "minute": 17}
